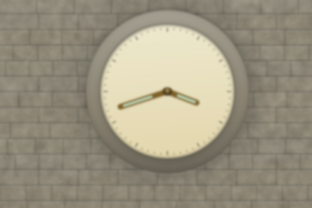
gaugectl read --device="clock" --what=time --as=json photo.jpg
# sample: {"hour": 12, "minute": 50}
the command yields {"hour": 3, "minute": 42}
